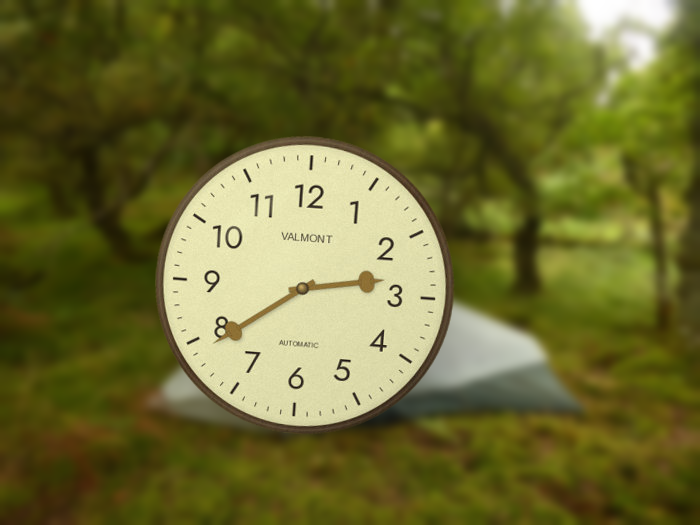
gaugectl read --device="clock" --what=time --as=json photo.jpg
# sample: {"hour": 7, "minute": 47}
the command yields {"hour": 2, "minute": 39}
